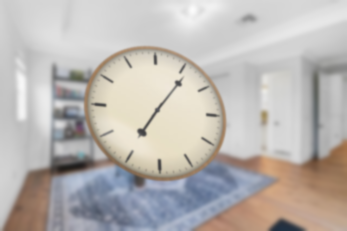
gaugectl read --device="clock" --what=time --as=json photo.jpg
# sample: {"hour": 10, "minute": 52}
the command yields {"hour": 7, "minute": 6}
